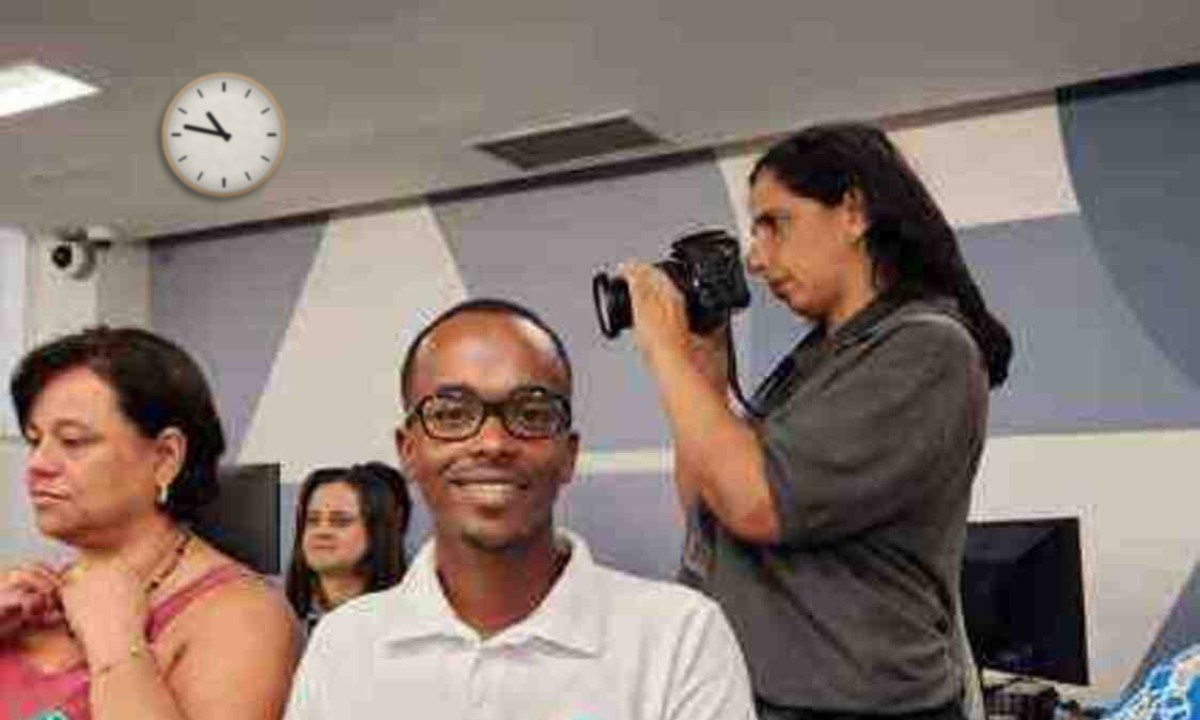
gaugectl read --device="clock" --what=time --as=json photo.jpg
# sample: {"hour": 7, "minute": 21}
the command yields {"hour": 10, "minute": 47}
